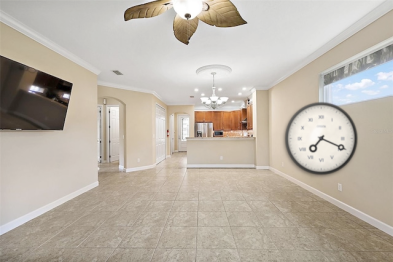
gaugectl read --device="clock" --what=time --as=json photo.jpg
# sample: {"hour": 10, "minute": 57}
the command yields {"hour": 7, "minute": 19}
